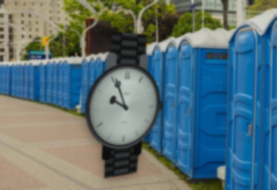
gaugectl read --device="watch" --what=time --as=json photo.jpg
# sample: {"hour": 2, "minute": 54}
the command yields {"hour": 9, "minute": 56}
